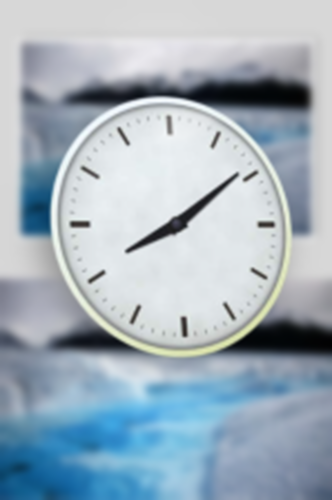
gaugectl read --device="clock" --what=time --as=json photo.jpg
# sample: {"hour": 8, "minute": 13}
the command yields {"hour": 8, "minute": 9}
